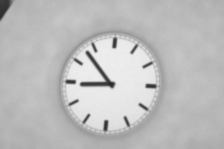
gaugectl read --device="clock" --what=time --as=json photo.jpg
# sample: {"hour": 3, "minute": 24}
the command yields {"hour": 8, "minute": 53}
